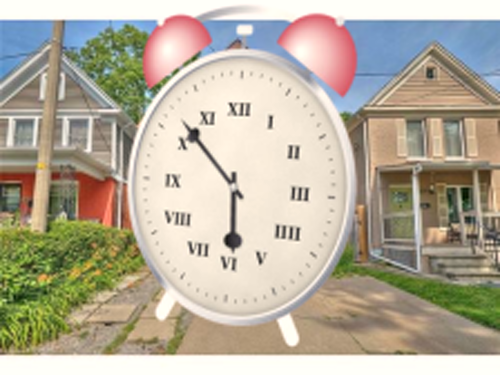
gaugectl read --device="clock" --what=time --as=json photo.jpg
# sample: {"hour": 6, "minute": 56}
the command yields {"hour": 5, "minute": 52}
